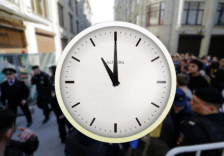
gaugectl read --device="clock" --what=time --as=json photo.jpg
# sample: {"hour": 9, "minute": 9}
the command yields {"hour": 11, "minute": 0}
